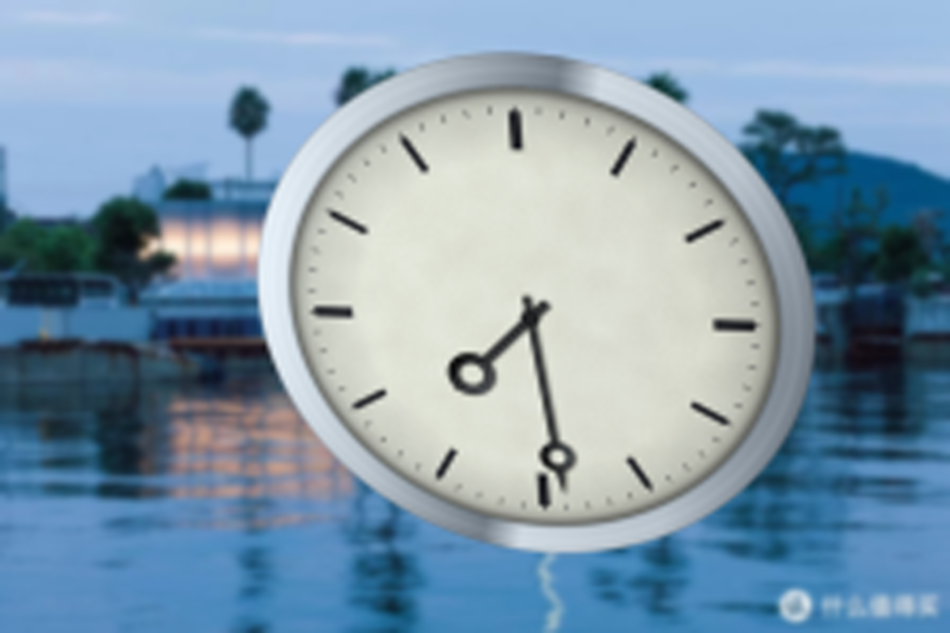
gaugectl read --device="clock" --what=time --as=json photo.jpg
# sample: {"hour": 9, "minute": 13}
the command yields {"hour": 7, "minute": 29}
